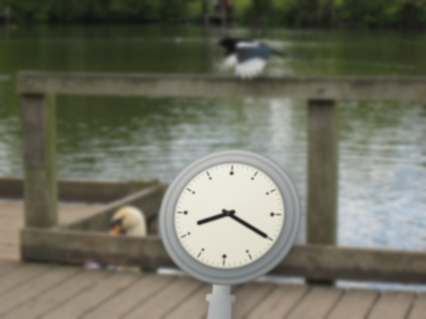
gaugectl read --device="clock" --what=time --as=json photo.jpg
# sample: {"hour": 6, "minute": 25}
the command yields {"hour": 8, "minute": 20}
